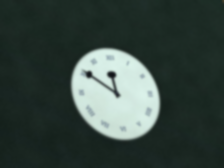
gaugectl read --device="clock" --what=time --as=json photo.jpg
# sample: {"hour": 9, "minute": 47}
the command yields {"hour": 11, "minute": 51}
